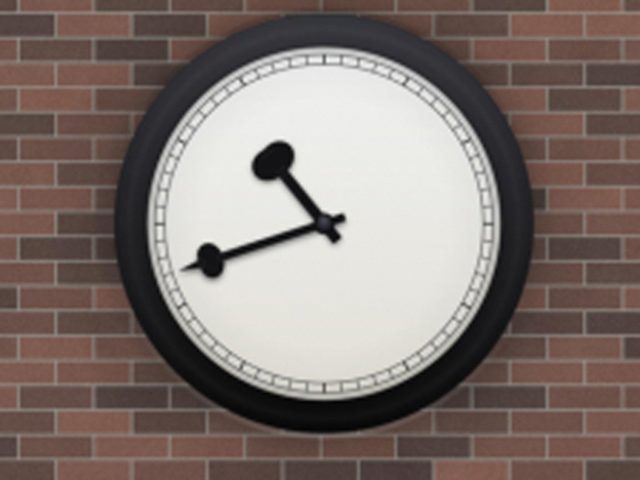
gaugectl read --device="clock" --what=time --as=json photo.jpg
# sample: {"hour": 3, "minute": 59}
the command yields {"hour": 10, "minute": 42}
